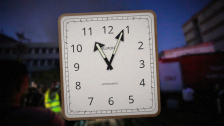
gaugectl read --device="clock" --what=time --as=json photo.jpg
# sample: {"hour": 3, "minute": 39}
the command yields {"hour": 11, "minute": 4}
